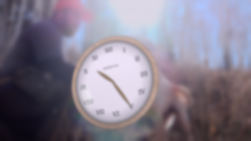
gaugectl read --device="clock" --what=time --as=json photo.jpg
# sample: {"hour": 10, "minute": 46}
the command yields {"hour": 10, "minute": 25}
